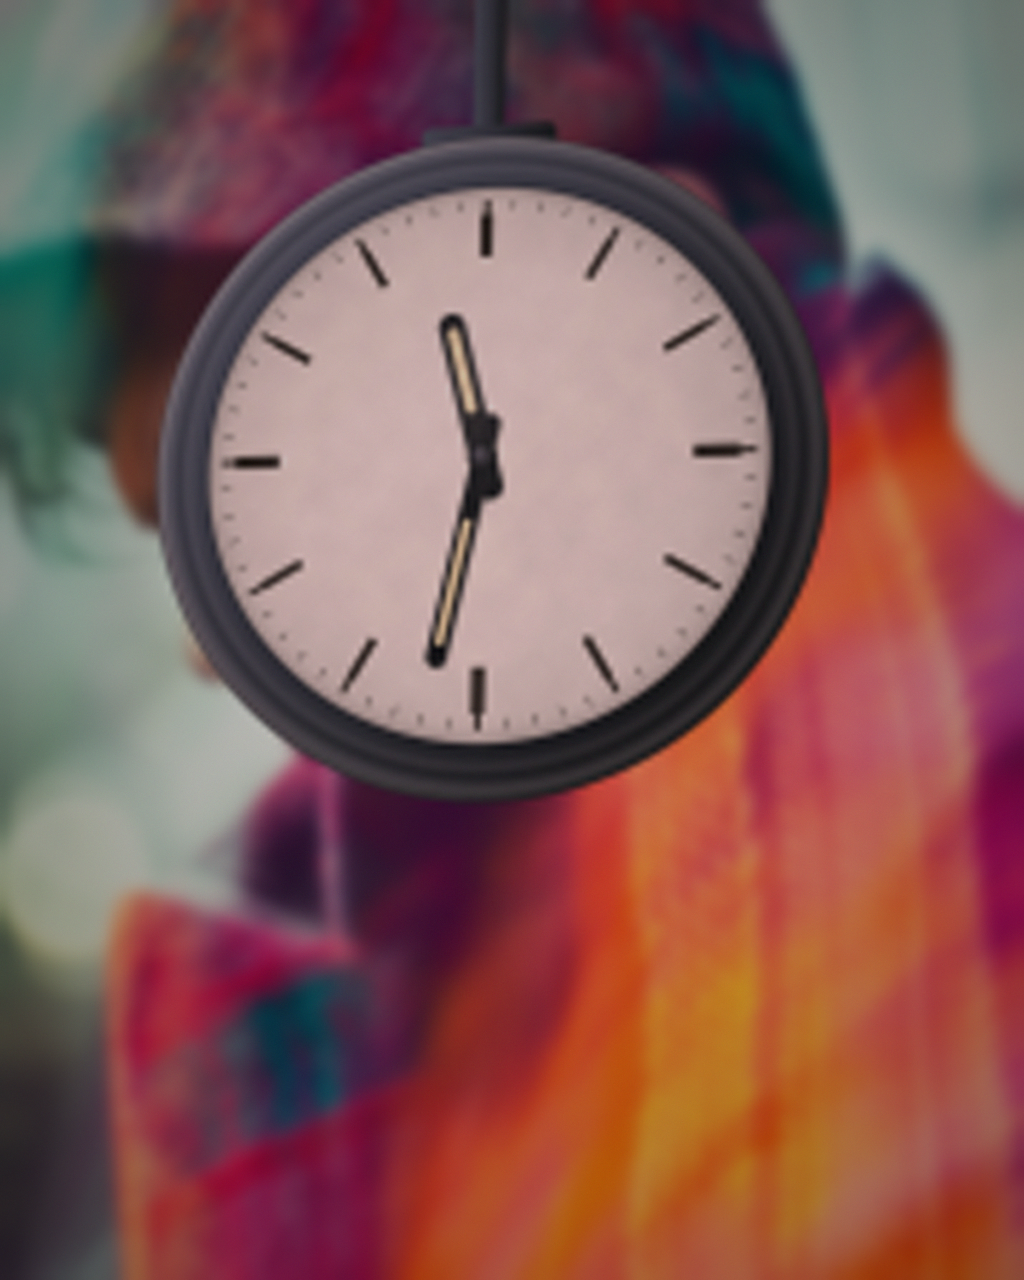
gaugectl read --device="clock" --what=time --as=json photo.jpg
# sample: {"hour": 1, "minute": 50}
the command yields {"hour": 11, "minute": 32}
